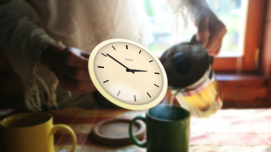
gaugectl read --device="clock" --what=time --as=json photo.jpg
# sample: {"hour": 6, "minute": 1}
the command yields {"hour": 2, "minute": 51}
